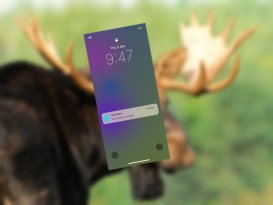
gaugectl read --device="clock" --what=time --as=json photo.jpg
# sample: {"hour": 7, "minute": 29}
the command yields {"hour": 9, "minute": 47}
